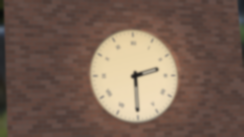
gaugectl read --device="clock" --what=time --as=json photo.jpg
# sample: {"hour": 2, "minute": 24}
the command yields {"hour": 2, "minute": 30}
